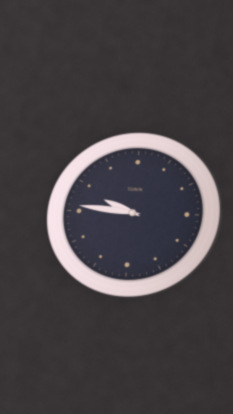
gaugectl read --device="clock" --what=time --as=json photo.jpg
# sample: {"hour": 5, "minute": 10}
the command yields {"hour": 9, "minute": 46}
